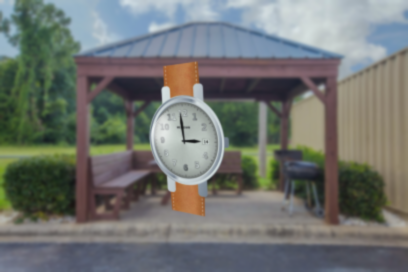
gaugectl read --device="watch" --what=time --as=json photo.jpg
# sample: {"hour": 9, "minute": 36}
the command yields {"hour": 2, "minute": 59}
